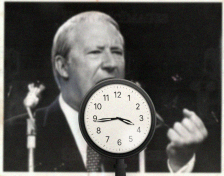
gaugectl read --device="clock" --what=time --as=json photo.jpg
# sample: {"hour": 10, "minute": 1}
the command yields {"hour": 3, "minute": 44}
